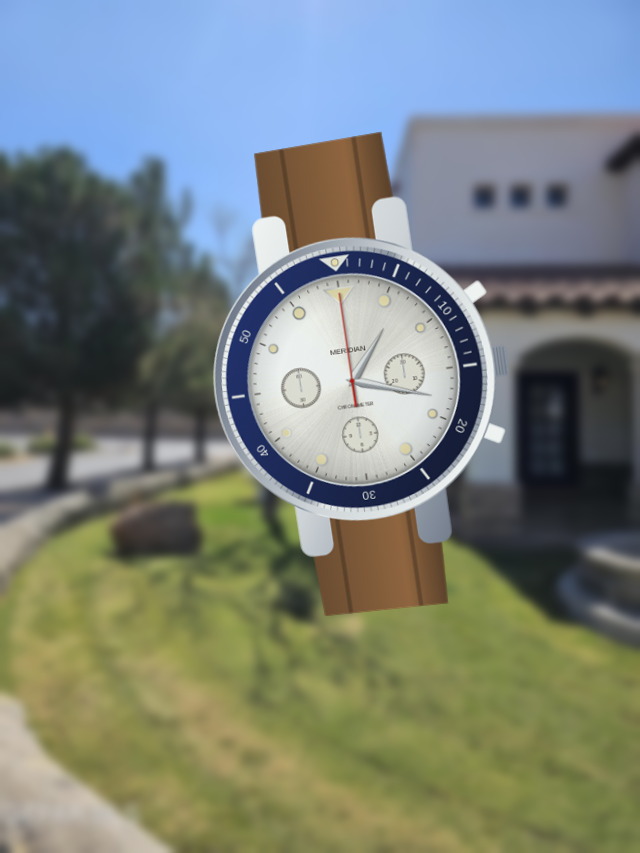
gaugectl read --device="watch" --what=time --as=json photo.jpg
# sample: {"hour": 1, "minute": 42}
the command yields {"hour": 1, "minute": 18}
